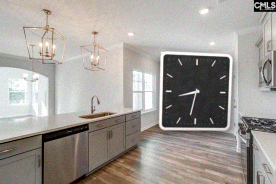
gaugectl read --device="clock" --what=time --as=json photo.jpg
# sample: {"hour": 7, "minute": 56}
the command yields {"hour": 8, "minute": 32}
